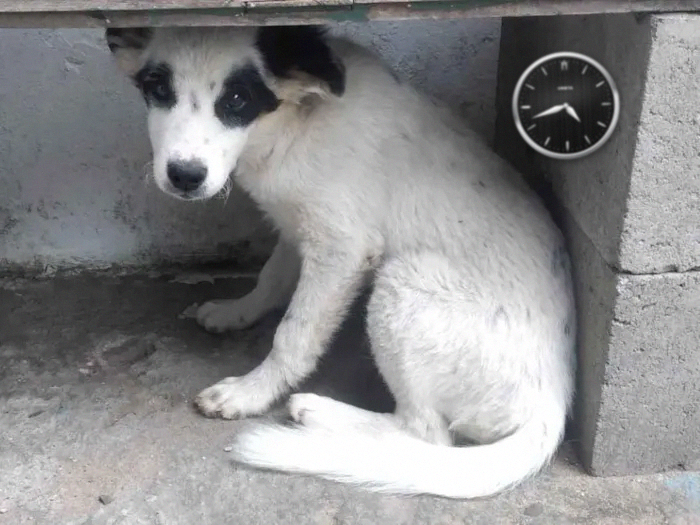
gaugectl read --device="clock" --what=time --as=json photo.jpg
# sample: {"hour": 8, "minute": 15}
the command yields {"hour": 4, "minute": 42}
